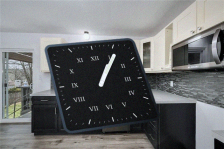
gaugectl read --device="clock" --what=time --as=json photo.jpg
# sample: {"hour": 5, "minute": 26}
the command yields {"hour": 1, "minute": 6}
